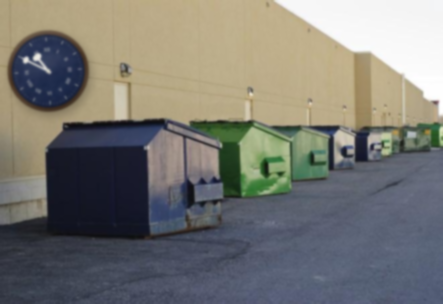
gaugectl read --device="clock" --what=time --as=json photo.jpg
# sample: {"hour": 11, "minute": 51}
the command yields {"hour": 10, "minute": 50}
